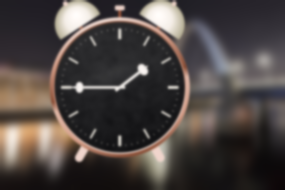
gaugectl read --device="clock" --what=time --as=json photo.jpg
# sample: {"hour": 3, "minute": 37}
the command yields {"hour": 1, "minute": 45}
